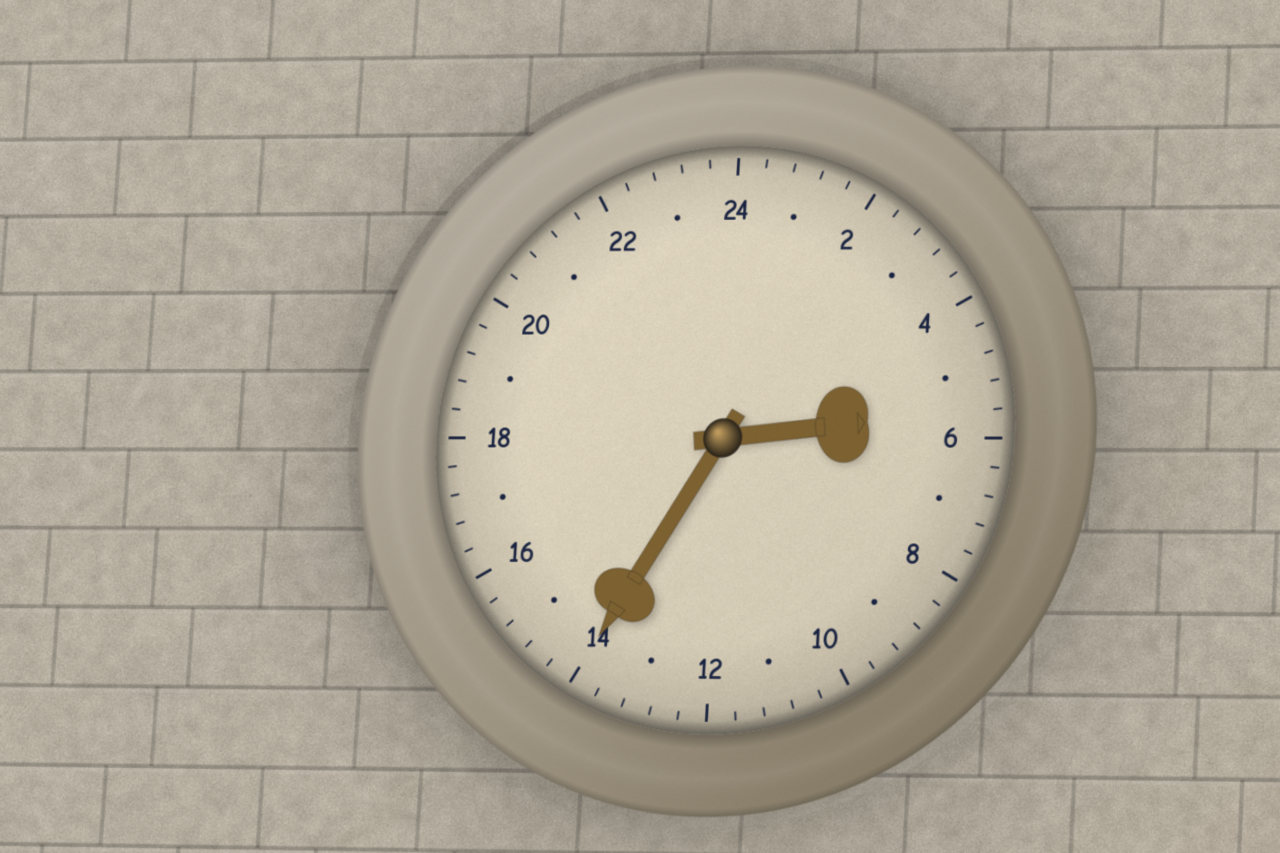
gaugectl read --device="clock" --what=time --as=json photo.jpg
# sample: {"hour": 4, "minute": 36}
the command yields {"hour": 5, "minute": 35}
